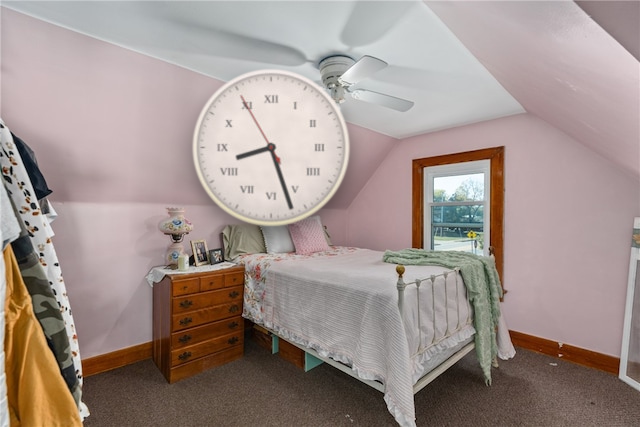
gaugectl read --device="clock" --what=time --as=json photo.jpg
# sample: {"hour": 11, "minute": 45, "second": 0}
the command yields {"hour": 8, "minute": 26, "second": 55}
